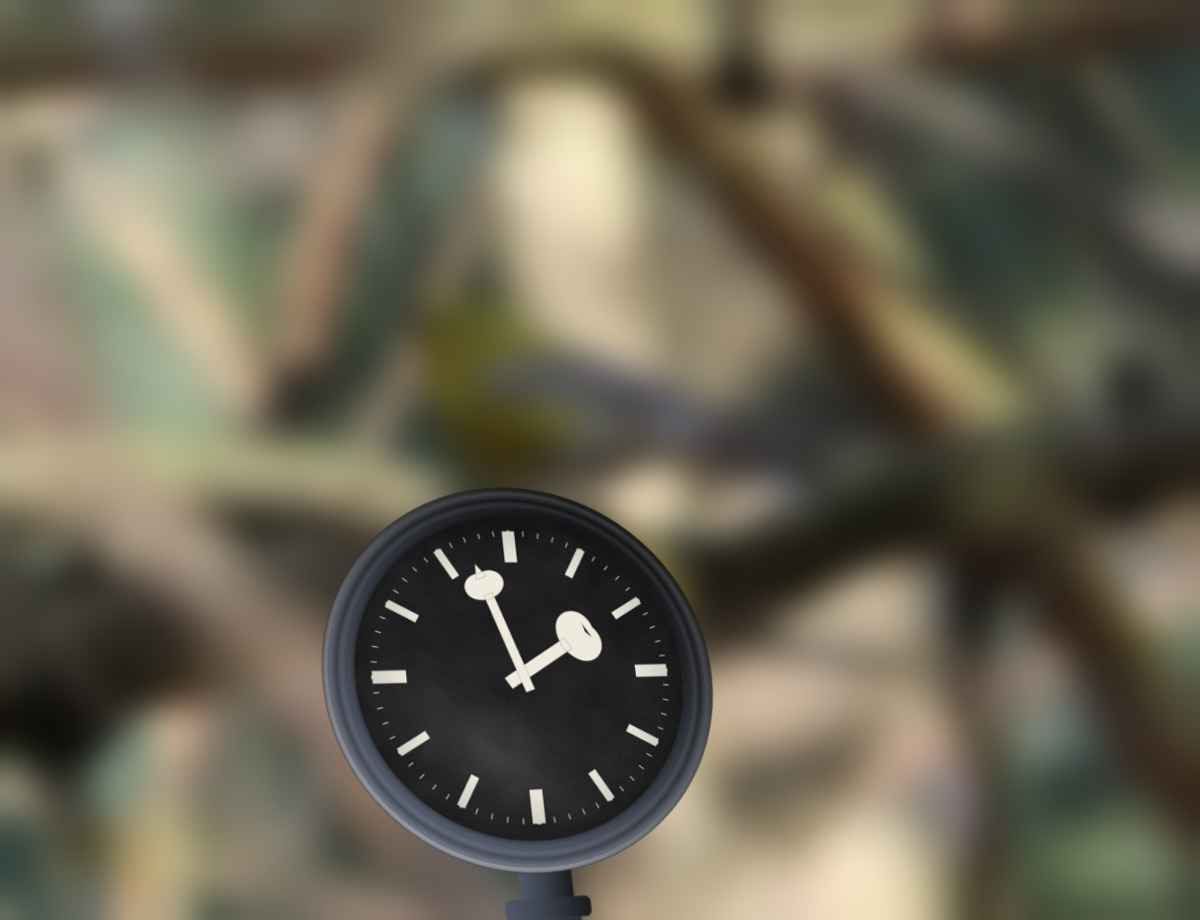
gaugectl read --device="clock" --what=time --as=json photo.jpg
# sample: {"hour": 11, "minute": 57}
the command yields {"hour": 1, "minute": 57}
